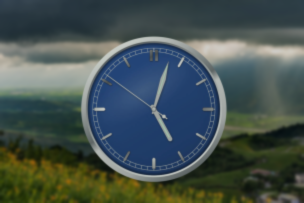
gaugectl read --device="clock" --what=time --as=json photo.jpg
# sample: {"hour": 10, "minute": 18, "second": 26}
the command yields {"hour": 5, "minute": 2, "second": 51}
